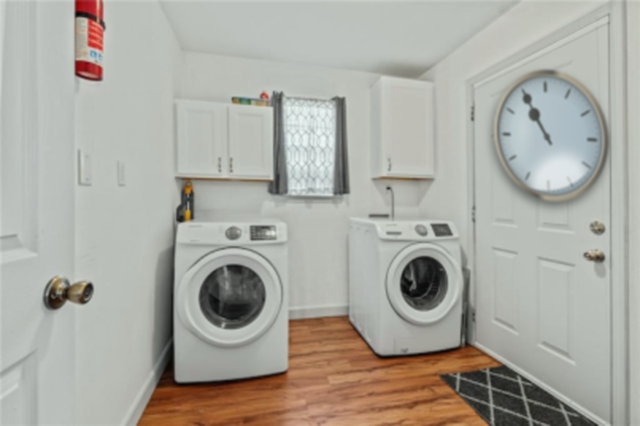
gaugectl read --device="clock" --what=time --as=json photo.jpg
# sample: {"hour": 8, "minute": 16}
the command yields {"hour": 10, "minute": 55}
